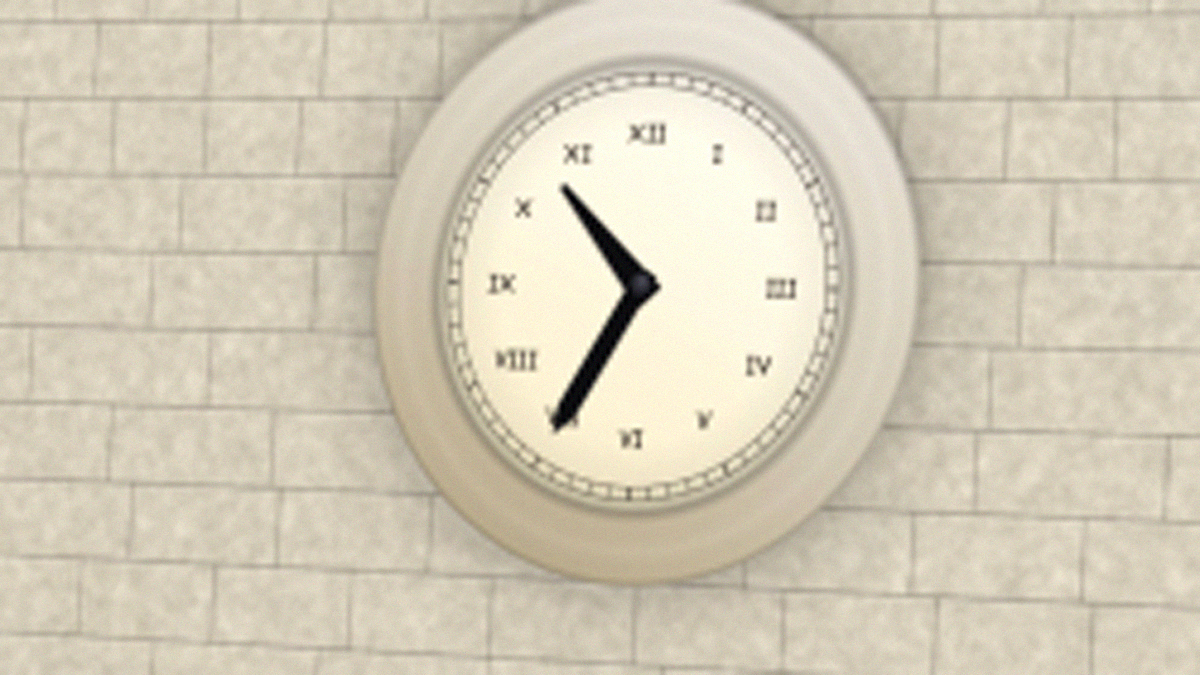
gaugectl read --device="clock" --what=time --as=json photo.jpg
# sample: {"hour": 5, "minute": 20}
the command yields {"hour": 10, "minute": 35}
